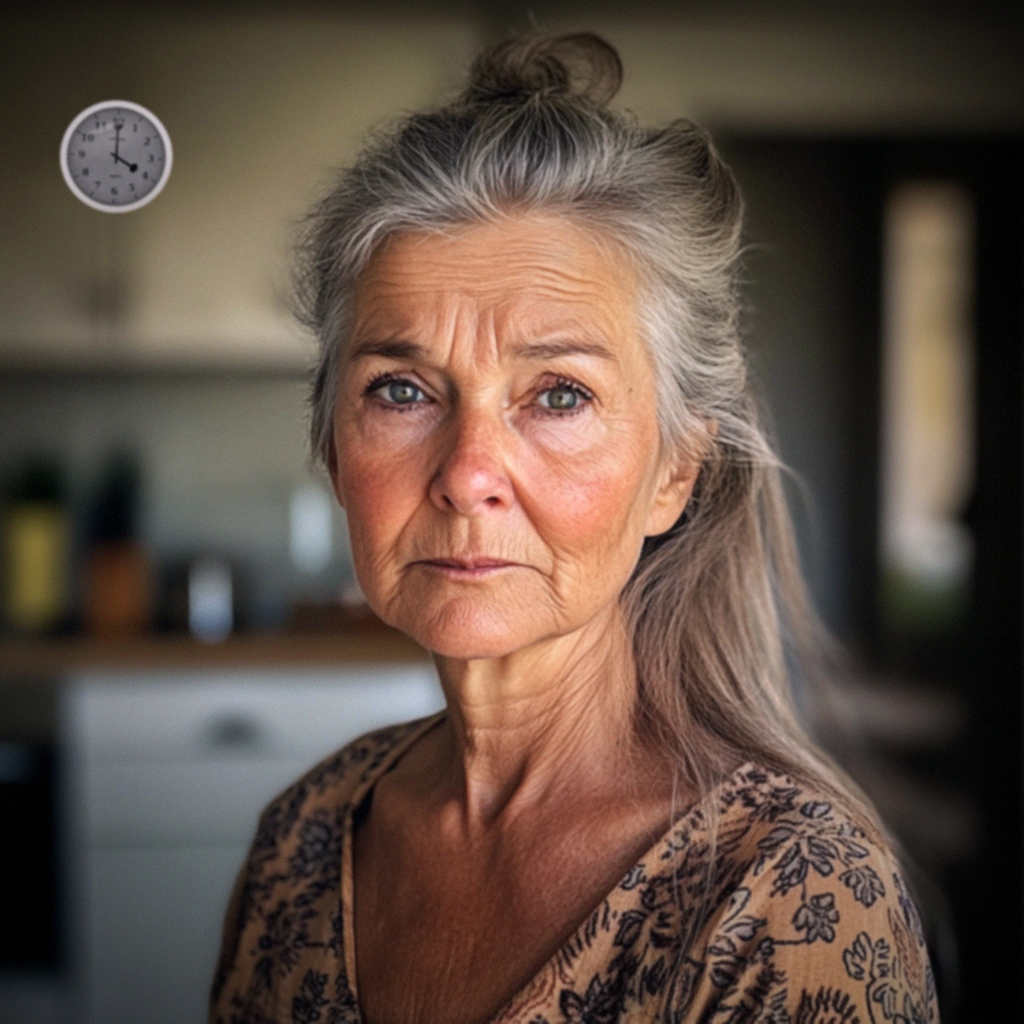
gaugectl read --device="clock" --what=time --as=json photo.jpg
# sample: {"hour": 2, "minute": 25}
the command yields {"hour": 4, "minute": 0}
